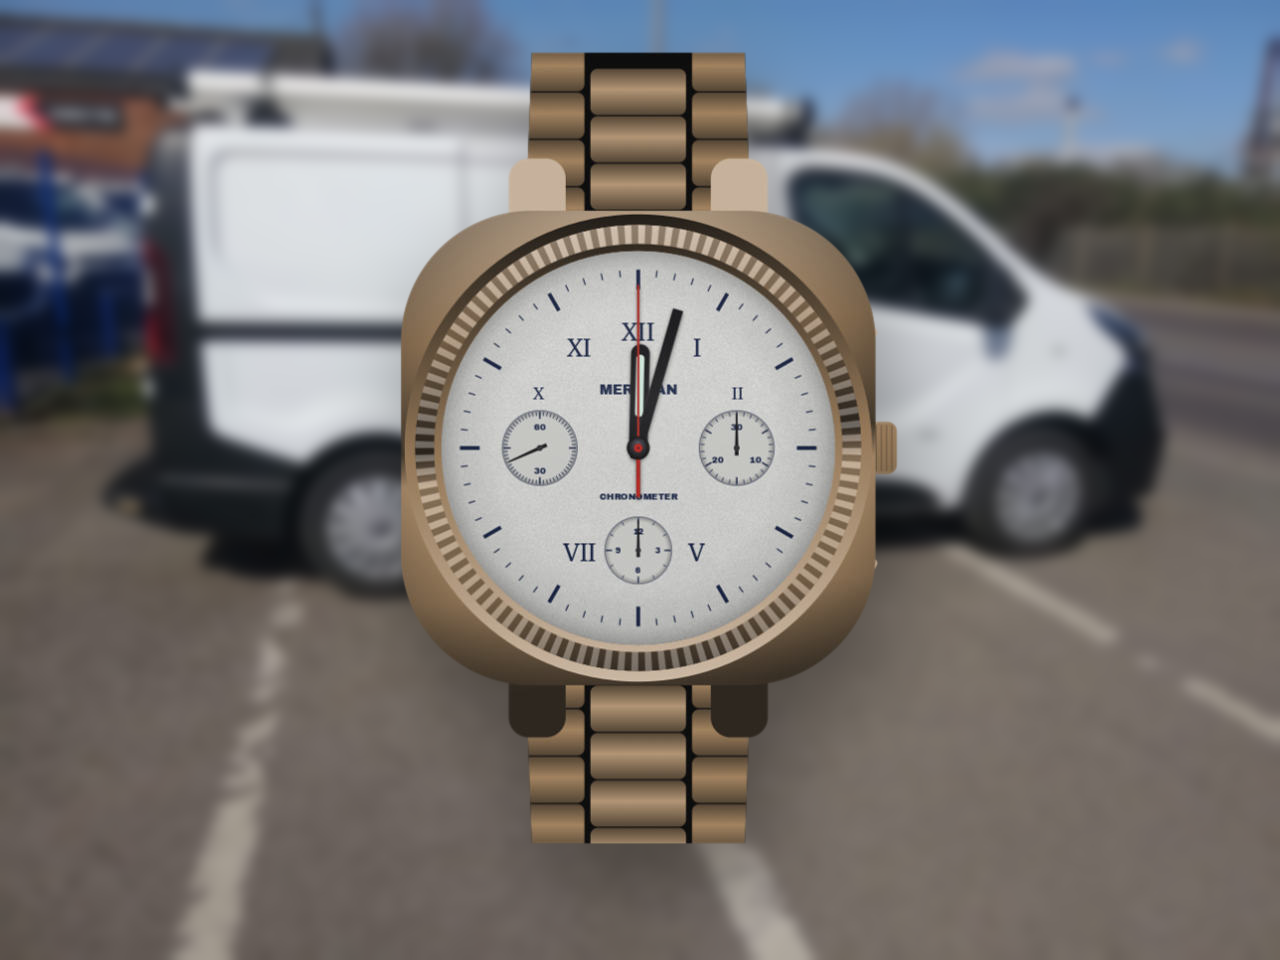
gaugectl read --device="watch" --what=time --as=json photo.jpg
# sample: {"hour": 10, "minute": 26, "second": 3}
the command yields {"hour": 12, "minute": 2, "second": 41}
